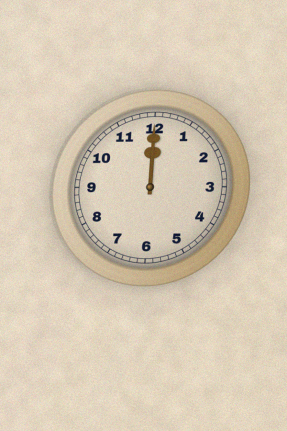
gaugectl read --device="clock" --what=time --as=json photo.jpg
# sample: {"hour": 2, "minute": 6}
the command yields {"hour": 12, "minute": 0}
